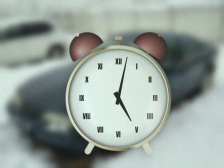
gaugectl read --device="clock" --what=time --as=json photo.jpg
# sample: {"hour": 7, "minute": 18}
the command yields {"hour": 5, "minute": 2}
